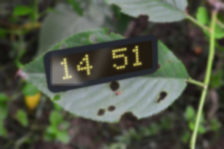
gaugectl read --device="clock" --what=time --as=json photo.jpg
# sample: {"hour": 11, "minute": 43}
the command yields {"hour": 14, "minute": 51}
